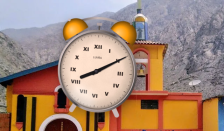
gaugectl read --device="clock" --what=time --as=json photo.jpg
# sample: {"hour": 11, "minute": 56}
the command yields {"hour": 8, "minute": 10}
